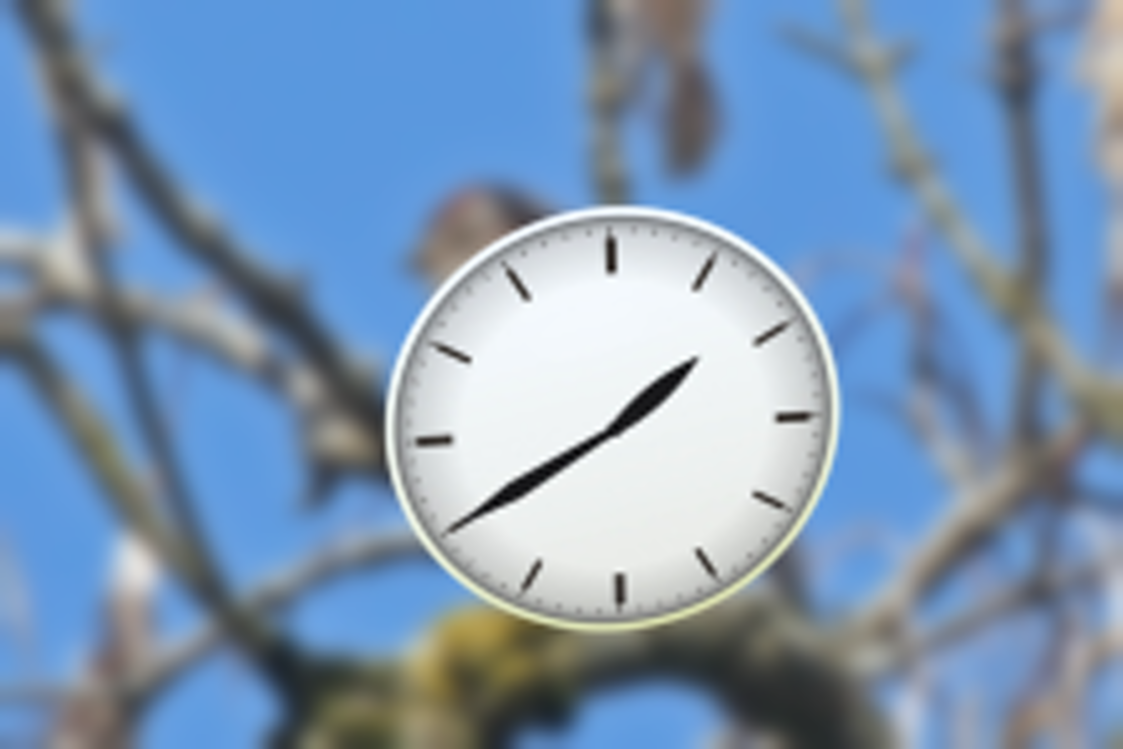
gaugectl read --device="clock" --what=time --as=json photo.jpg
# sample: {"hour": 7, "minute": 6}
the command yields {"hour": 1, "minute": 40}
